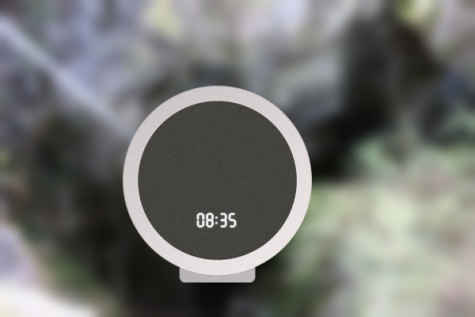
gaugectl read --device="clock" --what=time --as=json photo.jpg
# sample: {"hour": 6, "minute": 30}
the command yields {"hour": 8, "minute": 35}
